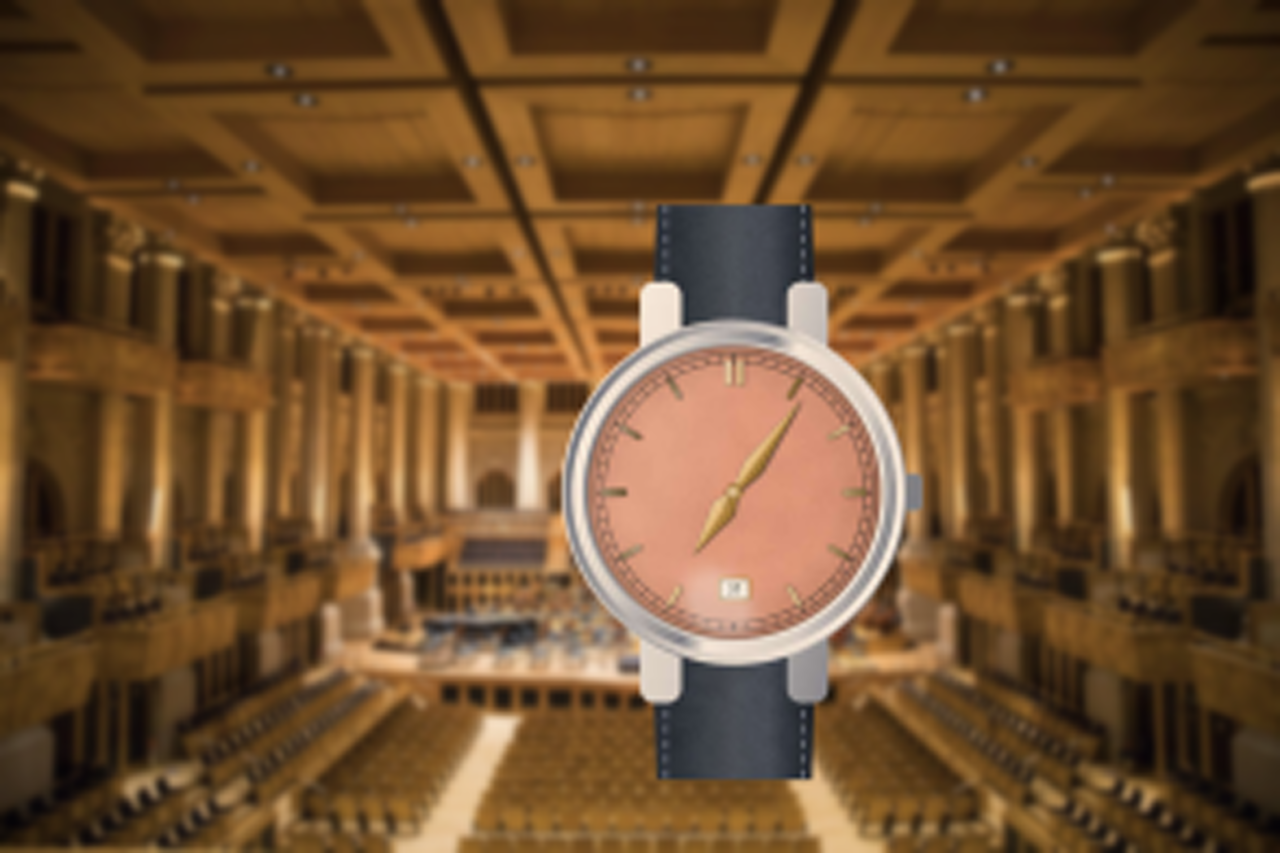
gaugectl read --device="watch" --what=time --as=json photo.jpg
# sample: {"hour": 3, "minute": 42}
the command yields {"hour": 7, "minute": 6}
